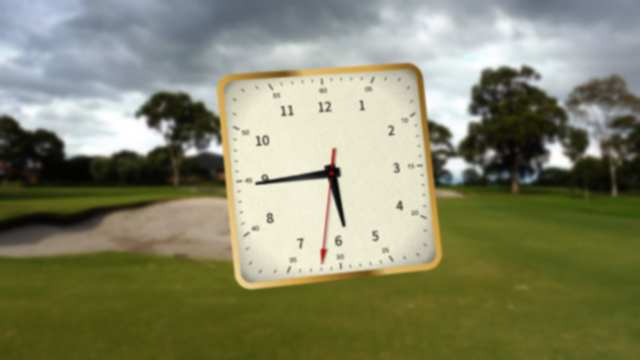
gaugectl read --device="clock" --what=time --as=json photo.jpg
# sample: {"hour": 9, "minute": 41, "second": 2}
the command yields {"hour": 5, "minute": 44, "second": 32}
